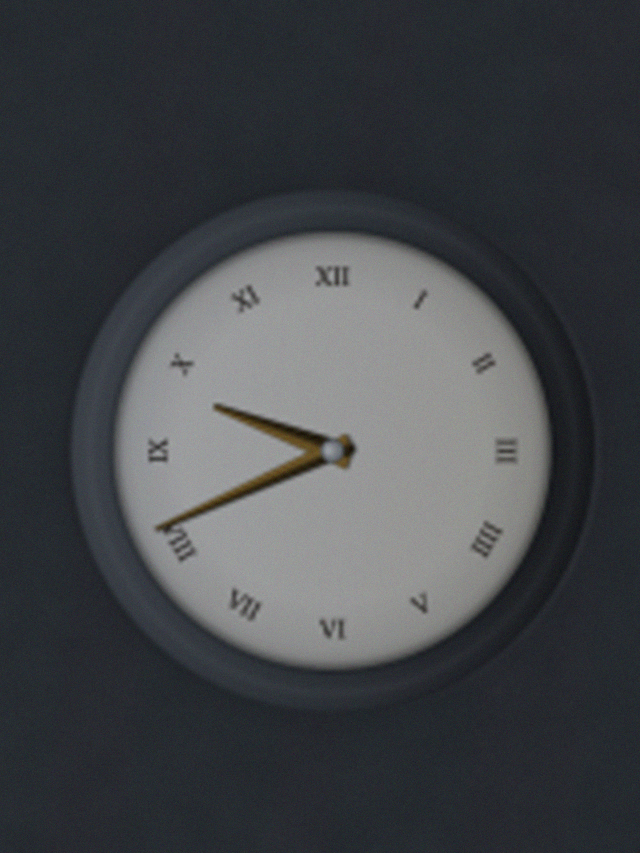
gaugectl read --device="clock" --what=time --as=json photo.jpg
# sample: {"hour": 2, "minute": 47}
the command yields {"hour": 9, "minute": 41}
